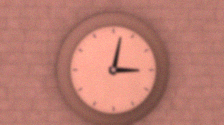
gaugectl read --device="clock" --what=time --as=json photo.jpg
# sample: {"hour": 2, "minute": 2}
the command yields {"hour": 3, "minute": 2}
